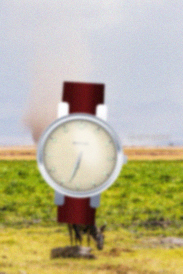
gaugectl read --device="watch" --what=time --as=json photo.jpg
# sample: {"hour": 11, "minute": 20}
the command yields {"hour": 6, "minute": 33}
